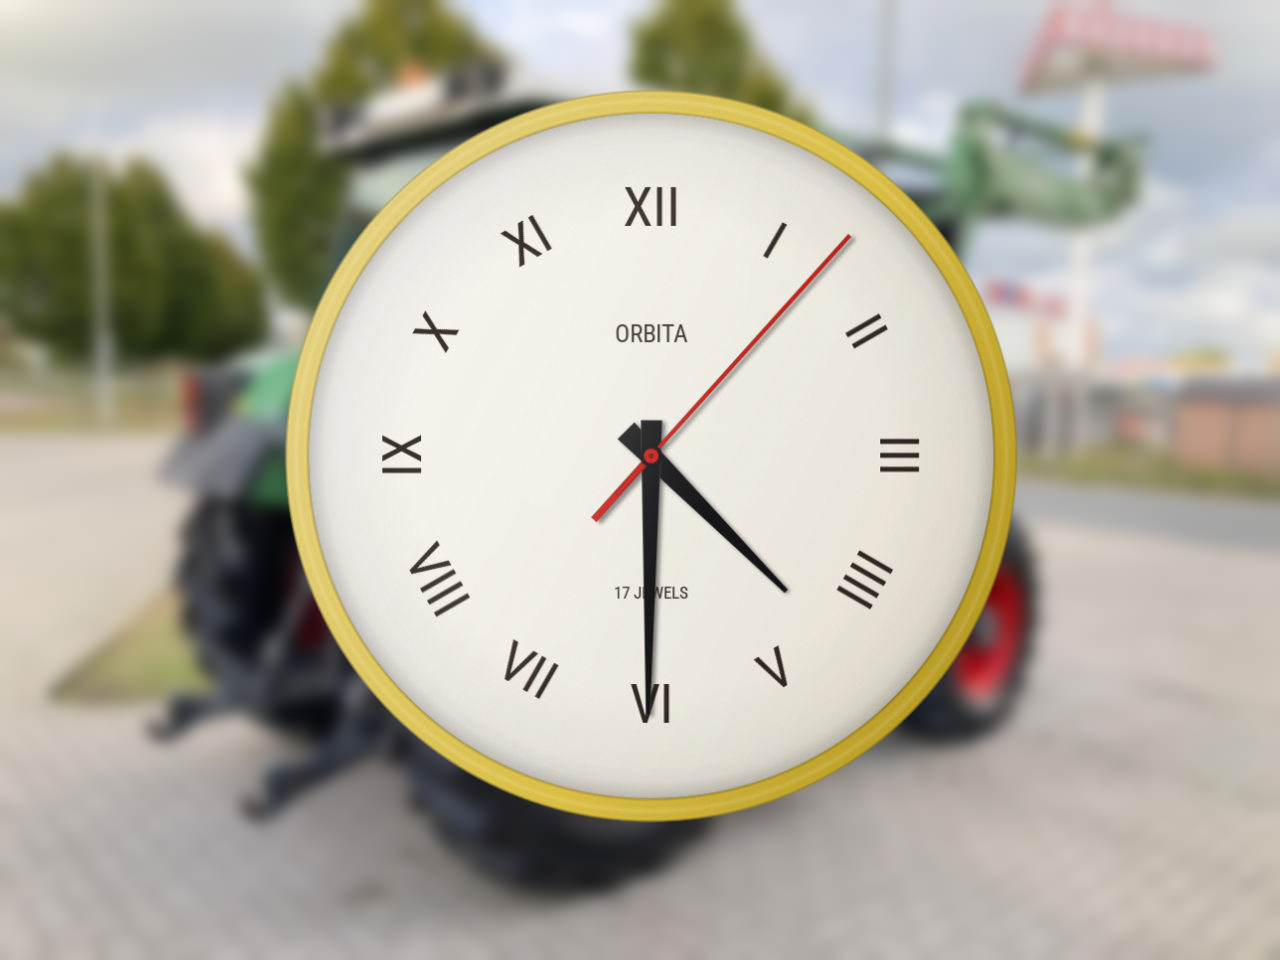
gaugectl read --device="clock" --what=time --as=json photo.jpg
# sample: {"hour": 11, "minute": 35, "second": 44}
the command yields {"hour": 4, "minute": 30, "second": 7}
